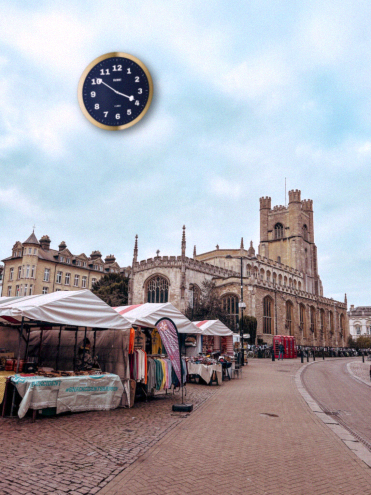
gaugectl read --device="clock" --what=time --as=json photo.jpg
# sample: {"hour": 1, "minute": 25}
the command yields {"hour": 3, "minute": 51}
